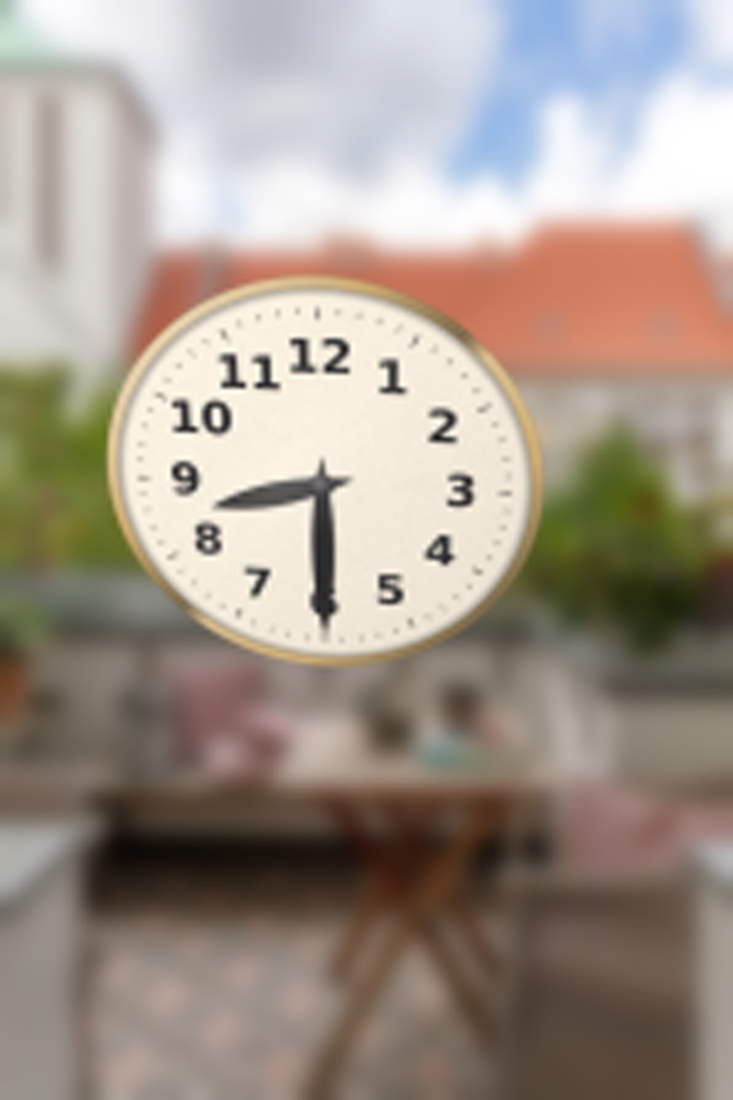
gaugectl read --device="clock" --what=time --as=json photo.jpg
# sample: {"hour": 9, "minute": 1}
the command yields {"hour": 8, "minute": 30}
